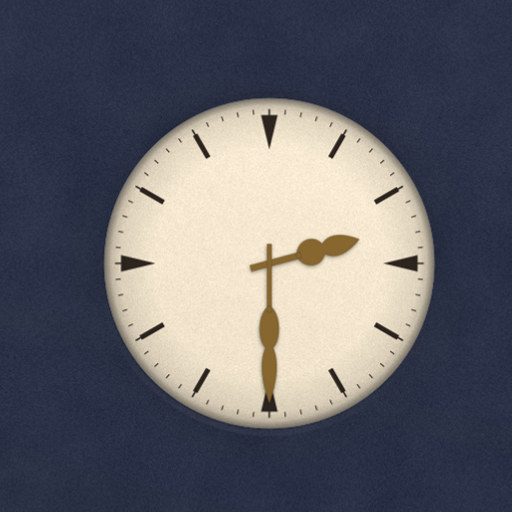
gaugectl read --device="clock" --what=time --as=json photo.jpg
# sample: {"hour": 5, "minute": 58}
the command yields {"hour": 2, "minute": 30}
